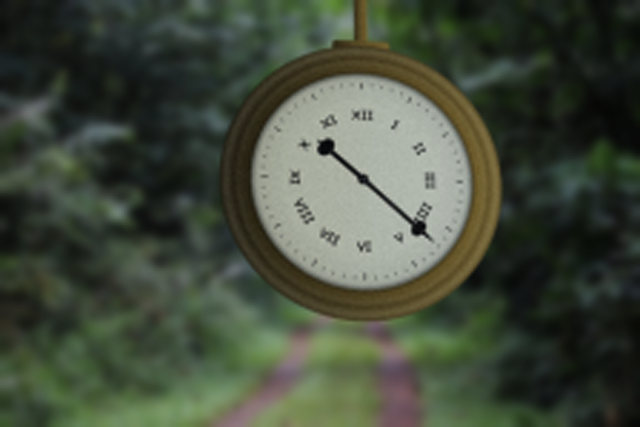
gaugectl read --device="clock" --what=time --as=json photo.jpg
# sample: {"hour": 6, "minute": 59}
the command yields {"hour": 10, "minute": 22}
